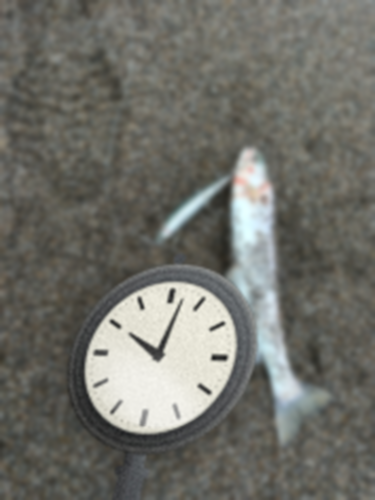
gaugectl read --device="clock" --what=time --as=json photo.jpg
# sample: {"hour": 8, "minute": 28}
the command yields {"hour": 10, "minute": 2}
